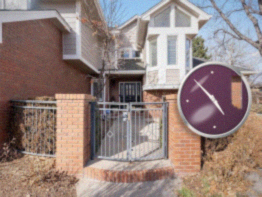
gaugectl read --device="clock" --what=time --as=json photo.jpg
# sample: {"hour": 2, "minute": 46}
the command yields {"hour": 4, "minute": 53}
